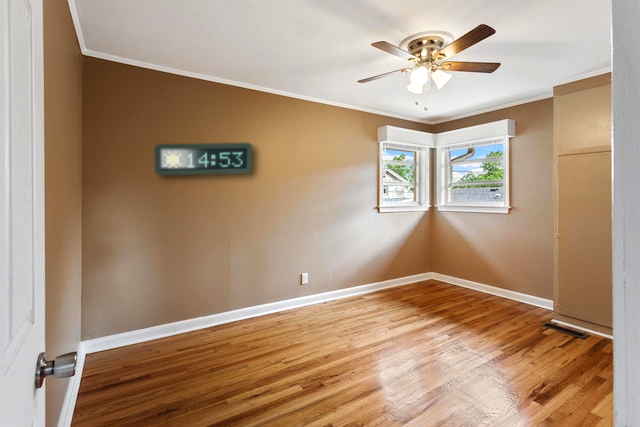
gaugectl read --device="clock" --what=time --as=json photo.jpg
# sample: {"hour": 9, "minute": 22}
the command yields {"hour": 14, "minute": 53}
